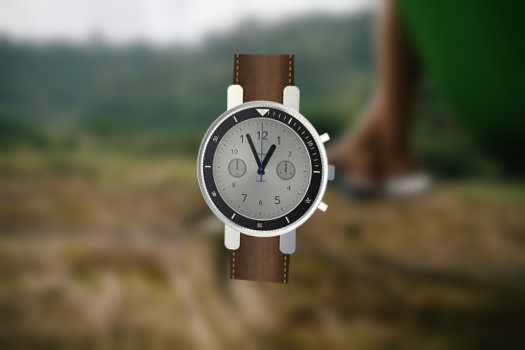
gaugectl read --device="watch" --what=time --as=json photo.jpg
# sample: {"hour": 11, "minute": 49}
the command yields {"hour": 12, "minute": 56}
